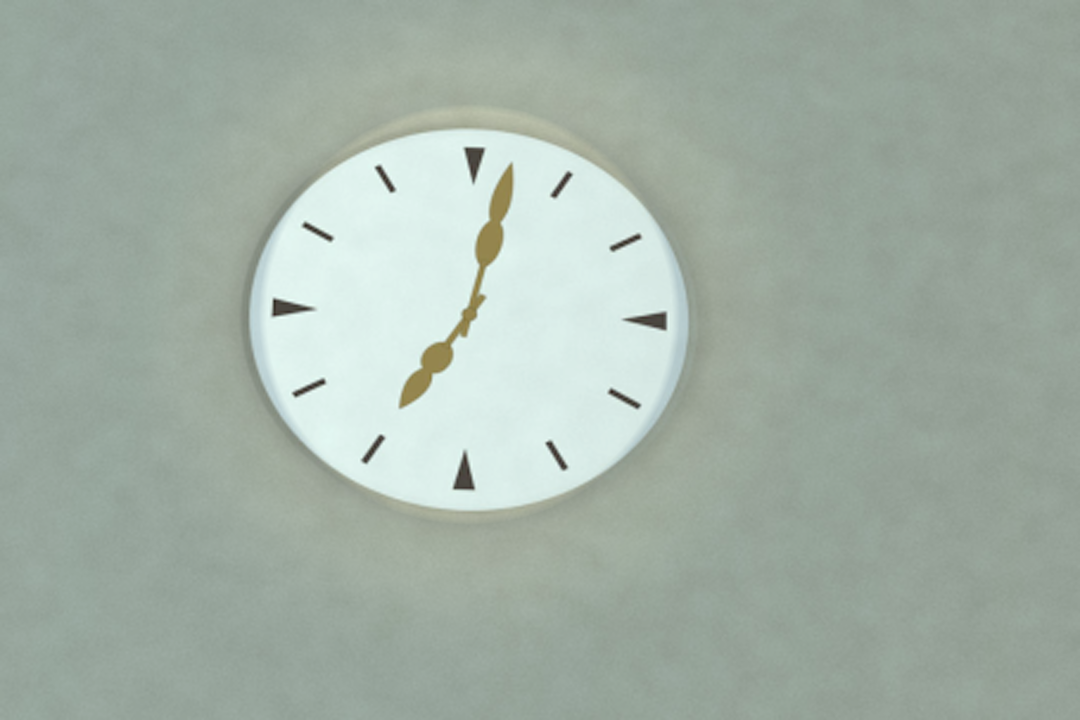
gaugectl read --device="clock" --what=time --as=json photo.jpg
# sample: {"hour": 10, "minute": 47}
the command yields {"hour": 7, "minute": 2}
